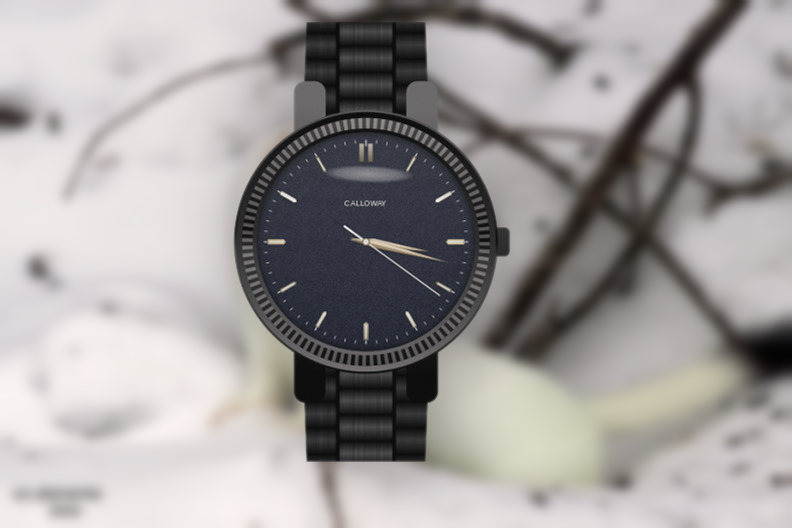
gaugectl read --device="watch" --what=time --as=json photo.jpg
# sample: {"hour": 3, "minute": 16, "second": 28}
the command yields {"hour": 3, "minute": 17, "second": 21}
